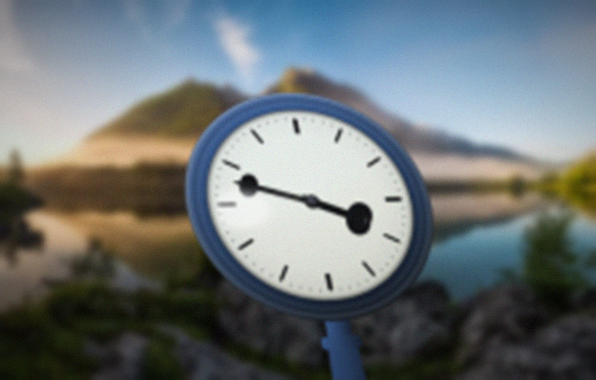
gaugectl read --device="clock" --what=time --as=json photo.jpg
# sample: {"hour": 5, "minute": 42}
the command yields {"hour": 3, "minute": 48}
